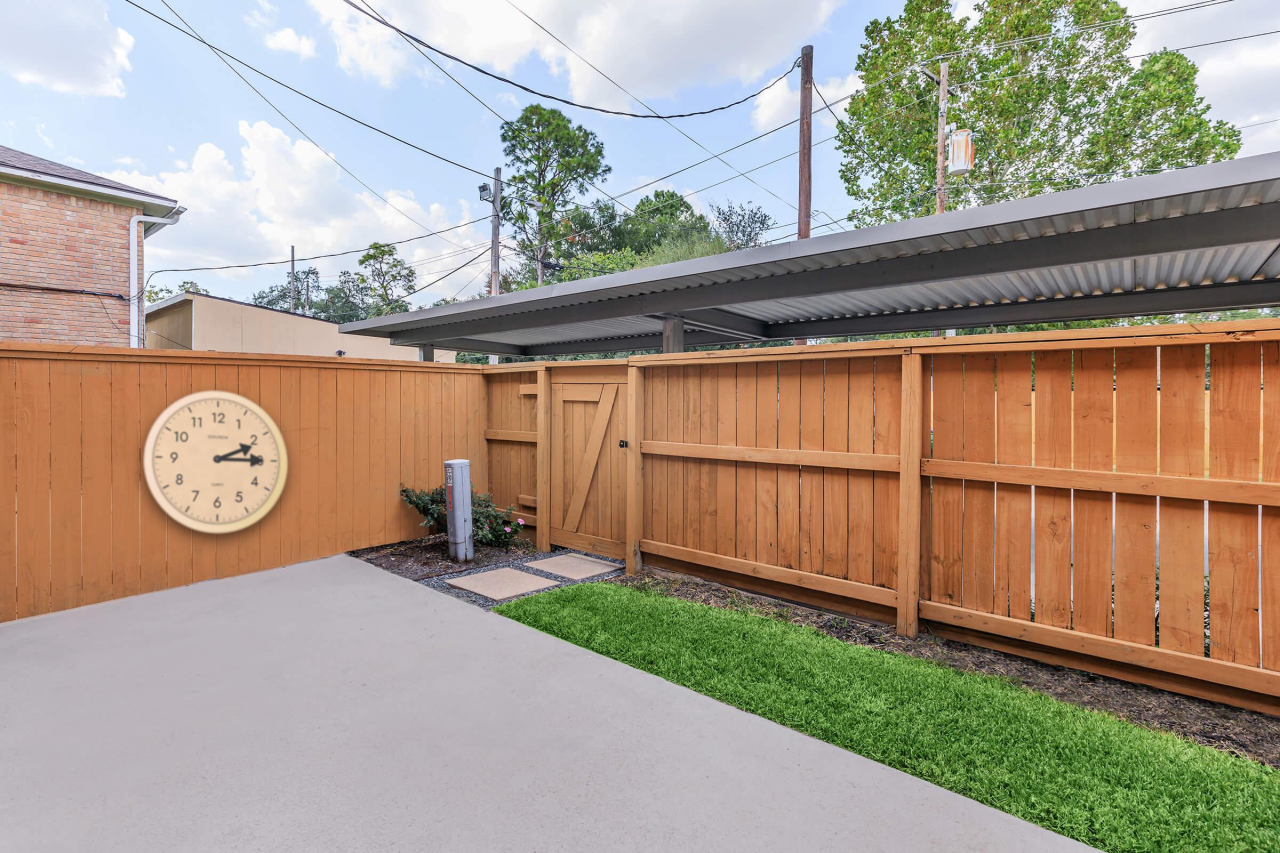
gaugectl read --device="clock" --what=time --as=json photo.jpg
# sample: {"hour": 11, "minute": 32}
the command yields {"hour": 2, "minute": 15}
